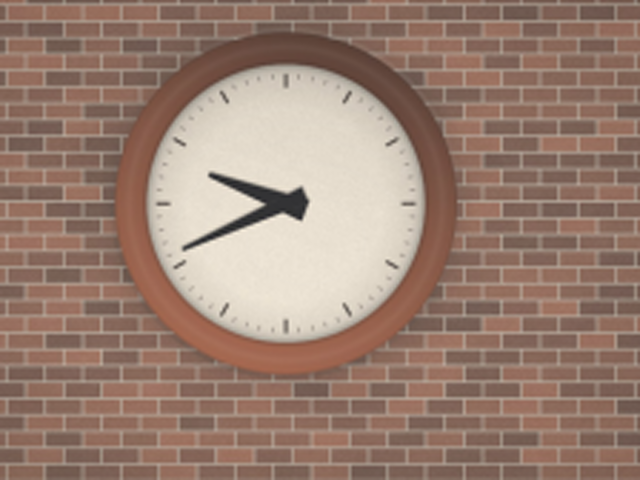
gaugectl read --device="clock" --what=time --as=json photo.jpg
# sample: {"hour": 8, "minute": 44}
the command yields {"hour": 9, "minute": 41}
